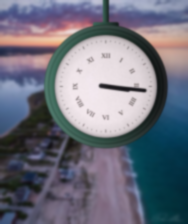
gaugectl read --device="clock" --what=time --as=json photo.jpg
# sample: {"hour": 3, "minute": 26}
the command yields {"hour": 3, "minute": 16}
